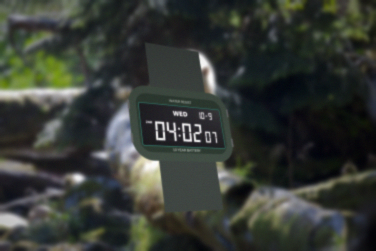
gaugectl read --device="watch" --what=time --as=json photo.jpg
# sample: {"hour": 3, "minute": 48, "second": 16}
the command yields {"hour": 4, "minute": 2, "second": 7}
